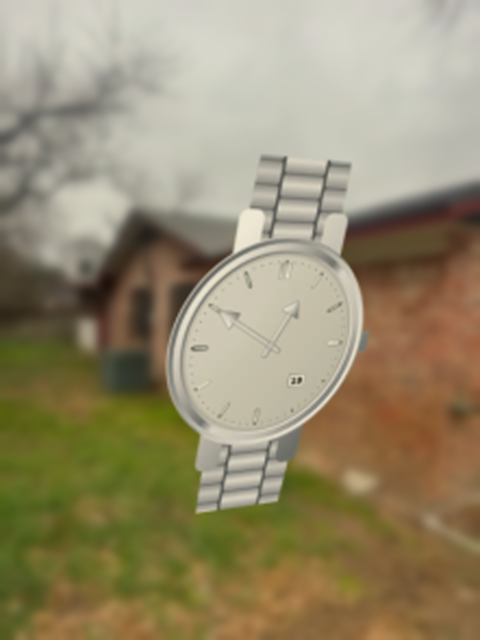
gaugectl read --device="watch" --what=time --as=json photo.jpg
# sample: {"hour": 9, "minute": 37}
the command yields {"hour": 12, "minute": 50}
